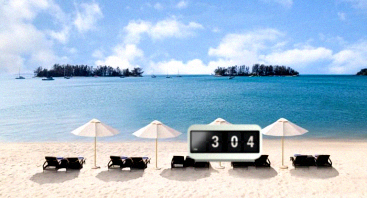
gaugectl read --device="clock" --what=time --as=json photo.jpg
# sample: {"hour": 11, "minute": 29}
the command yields {"hour": 3, "minute": 4}
